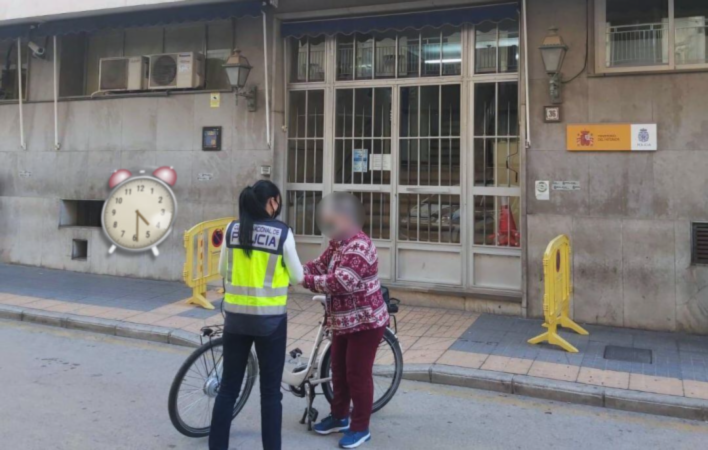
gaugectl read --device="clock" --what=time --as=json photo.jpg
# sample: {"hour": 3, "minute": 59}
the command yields {"hour": 4, "minute": 29}
